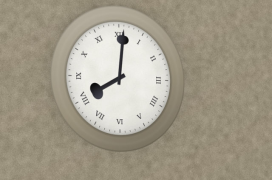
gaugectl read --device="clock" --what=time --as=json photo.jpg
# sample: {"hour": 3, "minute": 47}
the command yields {"hour": 8, "minute": 1}
